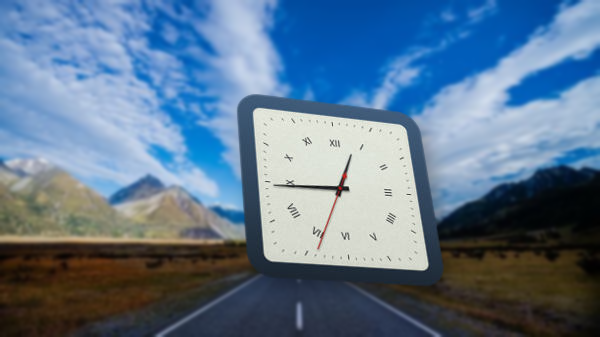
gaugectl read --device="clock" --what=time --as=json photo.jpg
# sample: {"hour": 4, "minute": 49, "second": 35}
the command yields {"hour": 12, "minute": 44, "second": 34}
